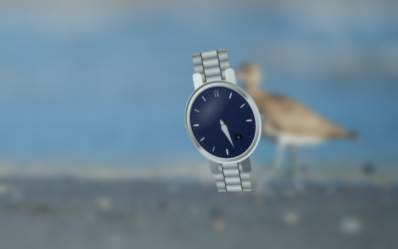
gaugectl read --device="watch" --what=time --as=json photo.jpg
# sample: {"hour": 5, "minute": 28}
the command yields {"hour": 5, "minute": 27}
